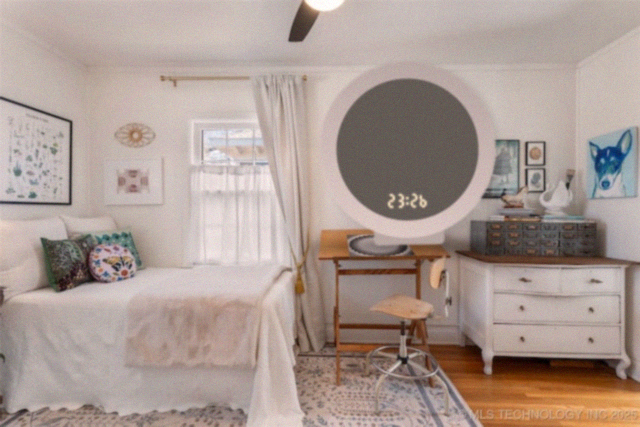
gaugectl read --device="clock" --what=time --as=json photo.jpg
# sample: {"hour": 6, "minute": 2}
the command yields {"hour": 23, "minute": 26}
